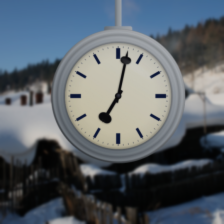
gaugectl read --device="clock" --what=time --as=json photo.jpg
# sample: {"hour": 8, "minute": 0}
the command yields {"hour": 7, "minute": 2}
